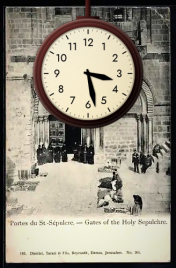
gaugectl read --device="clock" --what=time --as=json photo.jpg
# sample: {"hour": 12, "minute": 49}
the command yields {"hour": 3, "minute": 28}
